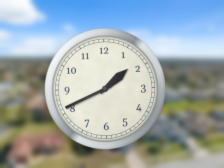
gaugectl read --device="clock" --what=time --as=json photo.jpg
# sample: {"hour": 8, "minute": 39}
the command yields {"hour": 1, "minute": 41}
